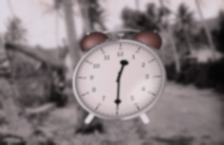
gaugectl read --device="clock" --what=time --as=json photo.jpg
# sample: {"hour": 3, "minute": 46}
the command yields {"hour": 12, "minute": 30}
